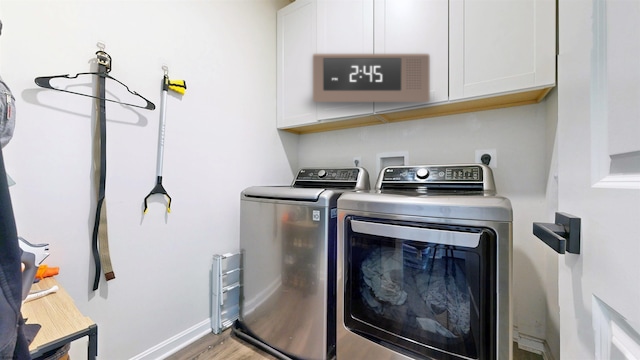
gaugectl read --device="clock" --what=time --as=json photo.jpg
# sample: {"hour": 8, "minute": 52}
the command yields {"hour": 2, "minute": 45}
